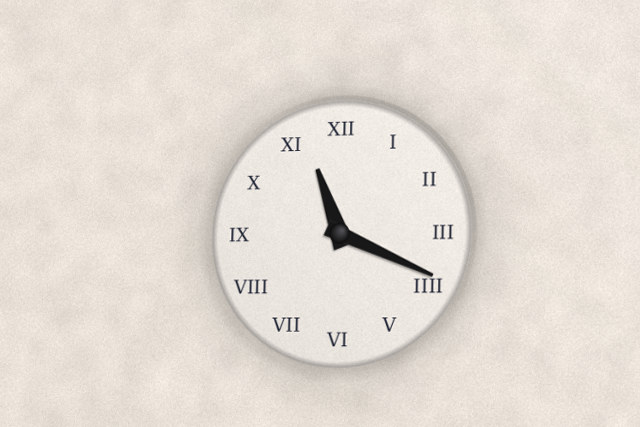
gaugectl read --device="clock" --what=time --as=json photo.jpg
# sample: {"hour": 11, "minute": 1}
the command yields {"hour": 11, "minute": 19}
